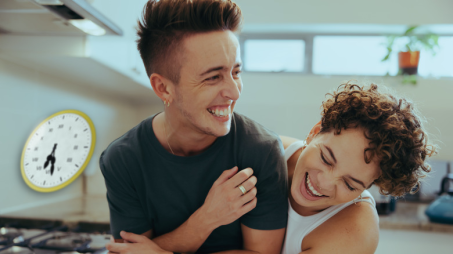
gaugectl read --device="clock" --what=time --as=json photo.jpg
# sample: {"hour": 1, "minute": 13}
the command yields {"hour": 6, "minute": 28}
